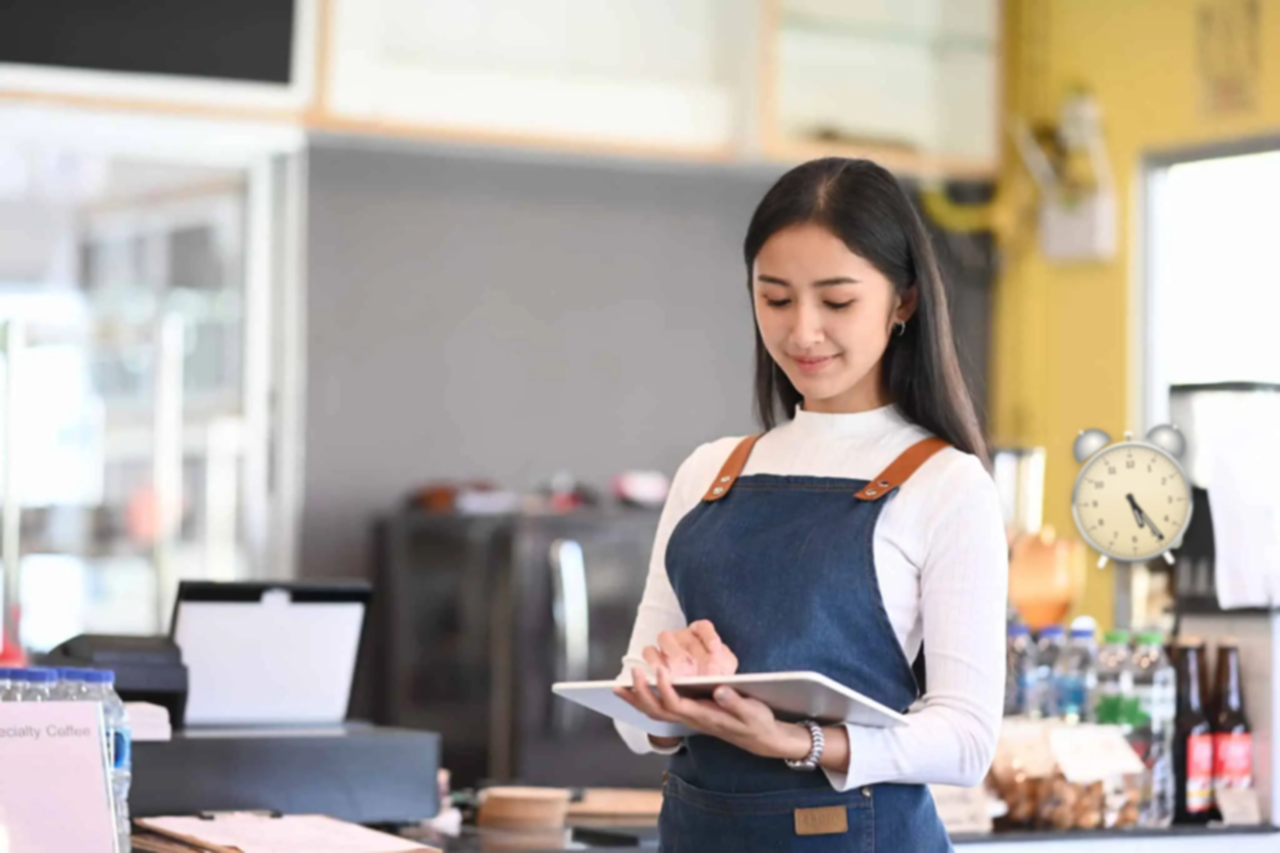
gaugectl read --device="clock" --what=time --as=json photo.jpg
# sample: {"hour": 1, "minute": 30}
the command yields {"hour": 5, "minute": 24}
